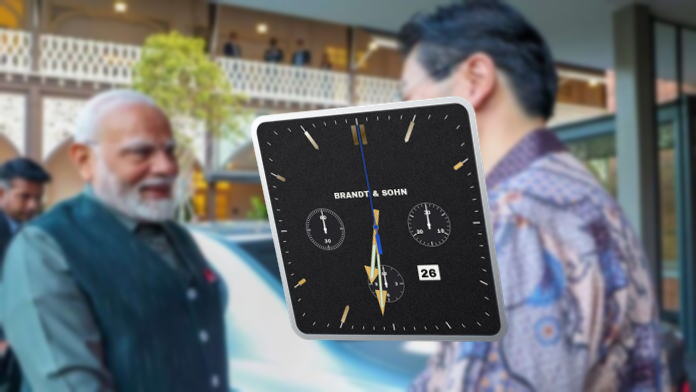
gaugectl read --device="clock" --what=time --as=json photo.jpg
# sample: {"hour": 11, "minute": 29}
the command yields {"hour": 6, "minute": 31}
